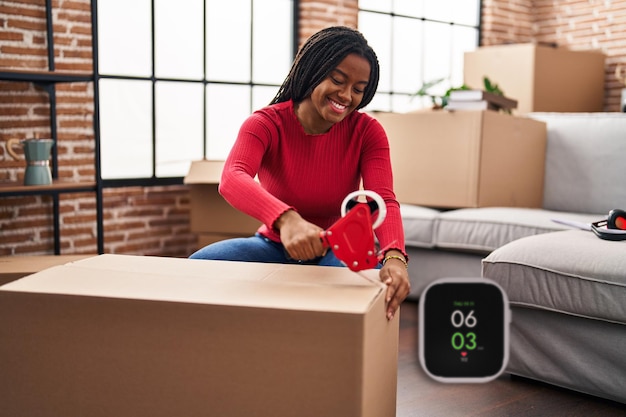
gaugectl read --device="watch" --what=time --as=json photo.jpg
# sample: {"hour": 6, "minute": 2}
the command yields {"hour": 6, "minute": 3}
